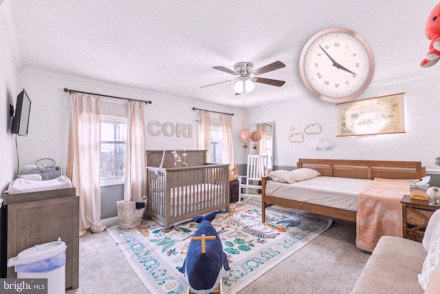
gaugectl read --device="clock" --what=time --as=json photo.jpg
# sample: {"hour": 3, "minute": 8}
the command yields {"hour": 3, "minute": 53}
